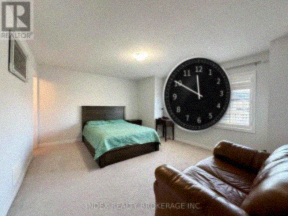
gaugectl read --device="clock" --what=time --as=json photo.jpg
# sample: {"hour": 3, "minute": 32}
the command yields {"hour": 11, "minute": 50}
